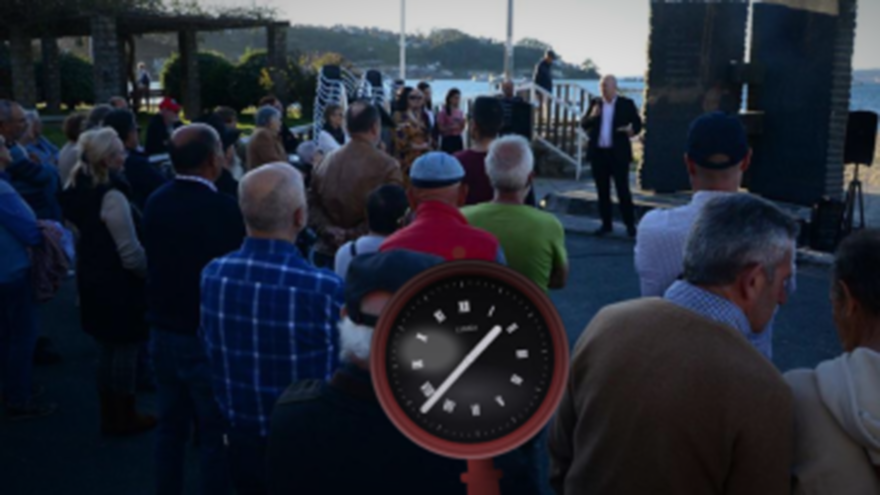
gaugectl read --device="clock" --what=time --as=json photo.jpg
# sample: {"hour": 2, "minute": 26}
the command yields {"hour": 1, "minute": 38}
